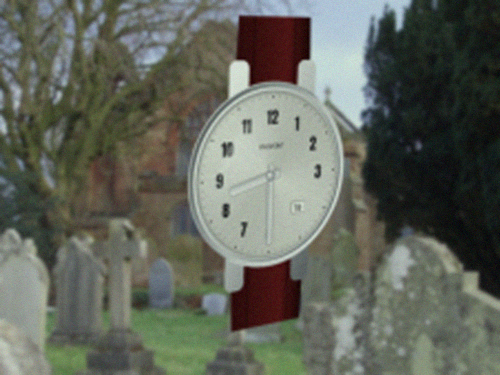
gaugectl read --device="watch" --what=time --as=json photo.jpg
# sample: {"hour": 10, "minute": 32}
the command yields {"hour": 8, "minute": 30}
